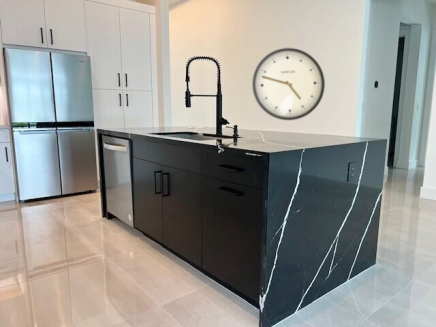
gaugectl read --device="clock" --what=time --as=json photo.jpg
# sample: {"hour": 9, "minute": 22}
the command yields {"hour": 4, "minute": 48}
